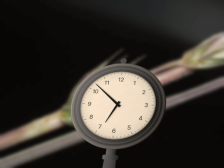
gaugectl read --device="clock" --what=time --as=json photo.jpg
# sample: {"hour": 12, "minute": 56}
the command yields {"hour": 6, "minute": 52}
